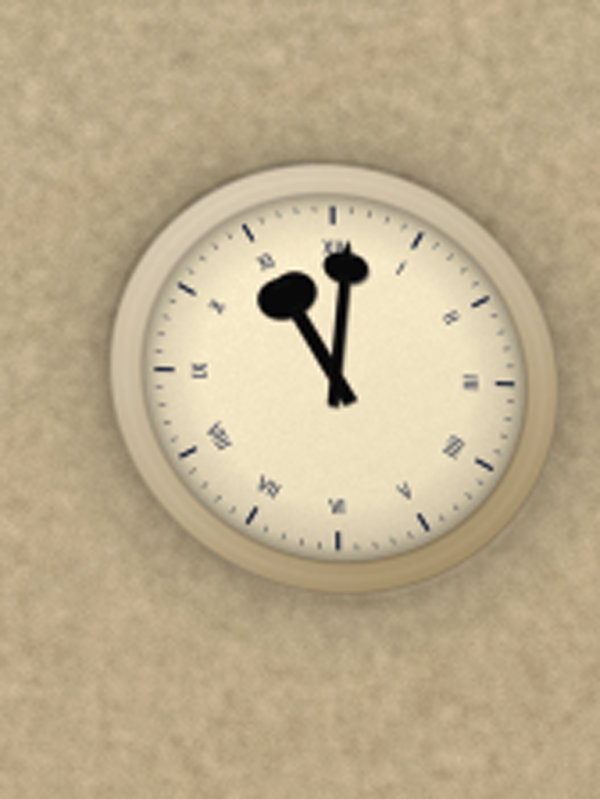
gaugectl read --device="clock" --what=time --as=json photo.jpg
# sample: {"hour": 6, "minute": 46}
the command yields {"hour": 11, "minute": 1}
